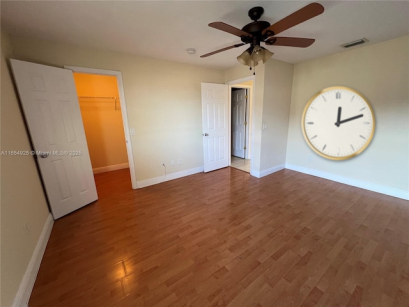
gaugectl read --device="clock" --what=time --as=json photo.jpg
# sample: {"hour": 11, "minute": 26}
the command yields {"hour": 12, "minute": 12}
